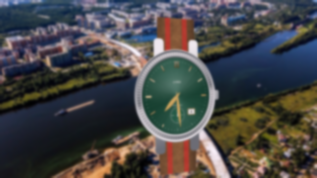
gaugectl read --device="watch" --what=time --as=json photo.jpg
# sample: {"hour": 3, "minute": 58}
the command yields {"hour": 7, "minute": 29}
